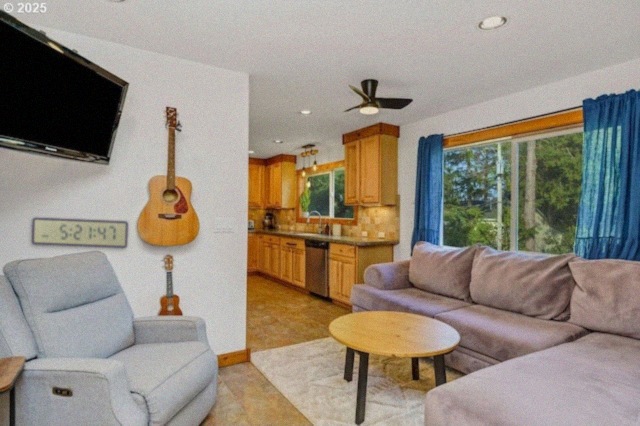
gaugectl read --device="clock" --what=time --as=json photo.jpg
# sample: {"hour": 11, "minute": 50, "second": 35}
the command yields {"hour": 5, "minute": 21, "second": 47}
